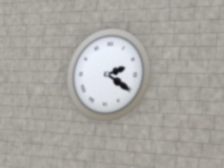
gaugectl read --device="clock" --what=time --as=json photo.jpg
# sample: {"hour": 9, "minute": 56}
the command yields {"hour": 2, "minute": 20}
